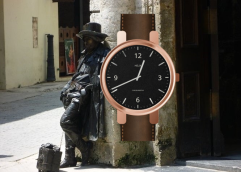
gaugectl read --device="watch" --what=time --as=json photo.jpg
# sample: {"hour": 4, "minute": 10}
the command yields {"hour": 12, "minute": 41}
